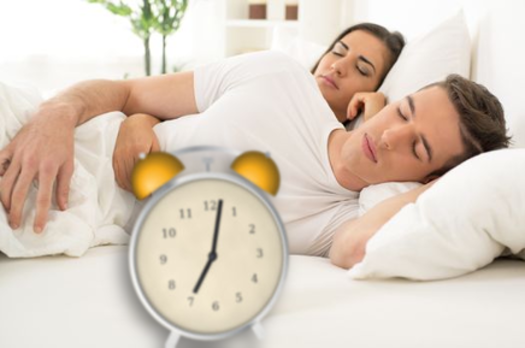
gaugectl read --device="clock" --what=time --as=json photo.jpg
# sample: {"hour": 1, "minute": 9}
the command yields {"hour": 7, "minute": 2}
